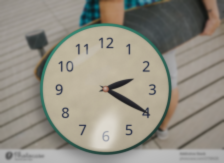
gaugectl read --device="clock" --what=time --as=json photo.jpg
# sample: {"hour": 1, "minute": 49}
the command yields {"hour": 2, "minute": 20}
